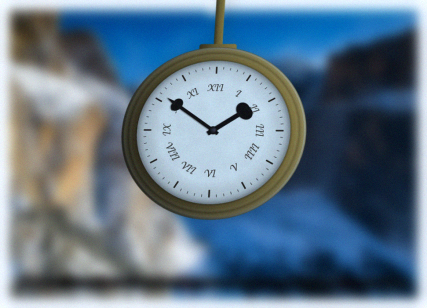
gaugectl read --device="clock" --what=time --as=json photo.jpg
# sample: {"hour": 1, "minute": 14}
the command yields {"hour": 1, "minute": 51}
